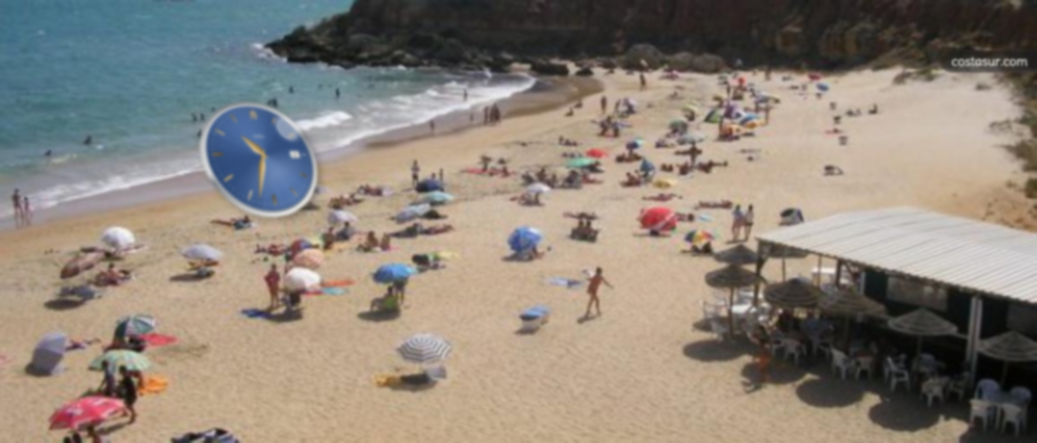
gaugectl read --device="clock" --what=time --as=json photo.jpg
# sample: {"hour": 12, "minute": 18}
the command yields {"hour": 10, "minute": 33}
